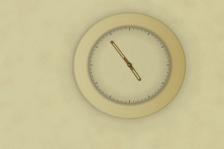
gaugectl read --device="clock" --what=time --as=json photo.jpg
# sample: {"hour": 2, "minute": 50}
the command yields {"hour": 4, "minute": 54}
